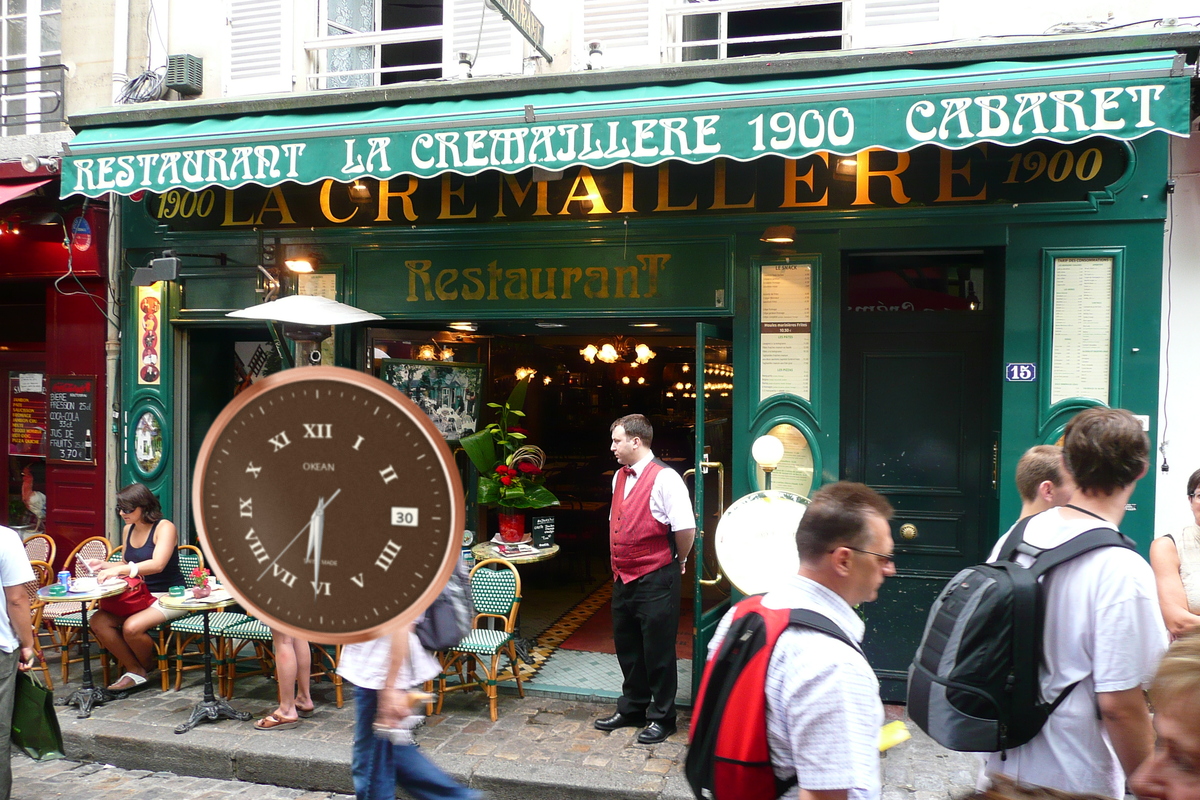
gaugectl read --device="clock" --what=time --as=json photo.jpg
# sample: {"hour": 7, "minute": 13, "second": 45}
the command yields {"hour": 6, "minute": 30, "second": 37}
